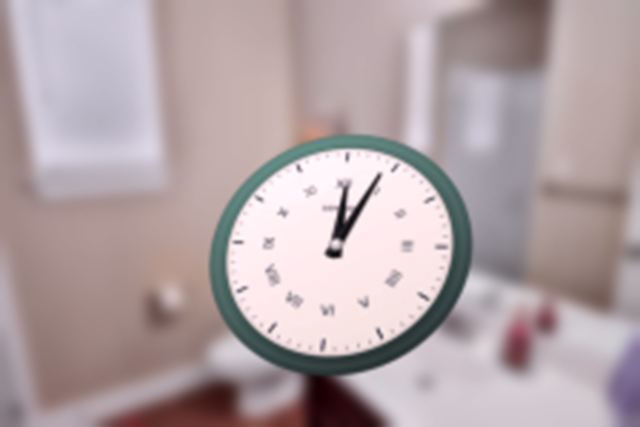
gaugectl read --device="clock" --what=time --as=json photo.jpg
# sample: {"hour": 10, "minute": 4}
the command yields {"hour": 12, "minute": 4}
